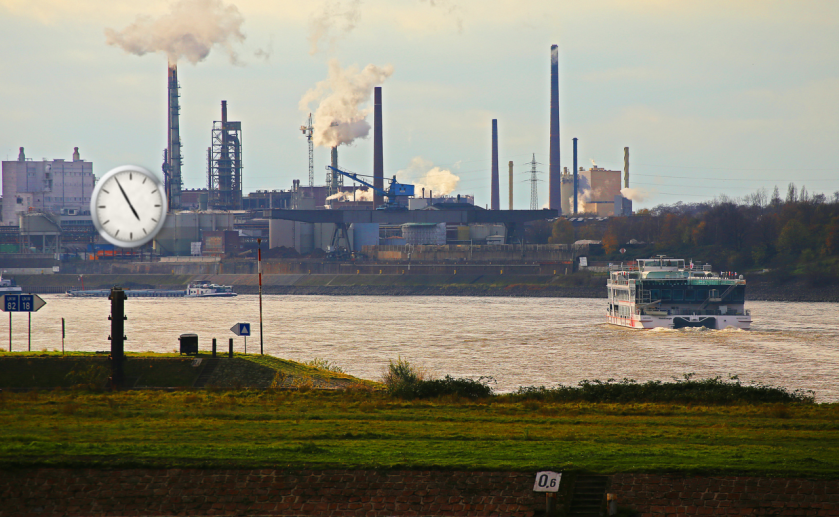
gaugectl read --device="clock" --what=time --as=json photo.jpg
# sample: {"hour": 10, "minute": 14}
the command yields {"hour": 4, "minute": 55}
